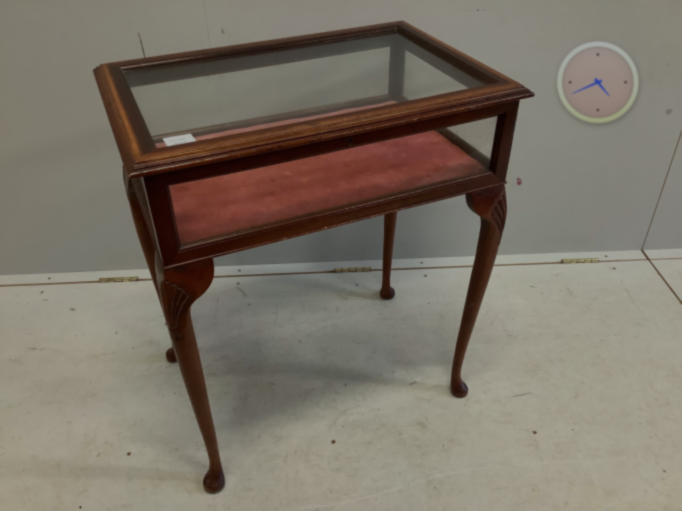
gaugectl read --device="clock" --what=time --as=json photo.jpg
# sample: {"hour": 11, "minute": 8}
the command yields {"hour": 4, "minute": 41}
